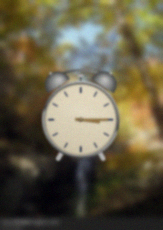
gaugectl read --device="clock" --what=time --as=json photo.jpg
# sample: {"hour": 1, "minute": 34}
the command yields {"hour": 3, "minute": 15}
